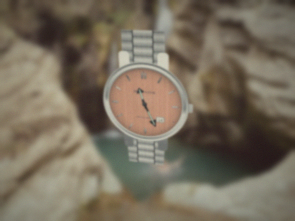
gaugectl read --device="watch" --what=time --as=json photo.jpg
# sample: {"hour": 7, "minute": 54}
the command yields {"hour": 11, "minute": 26}
